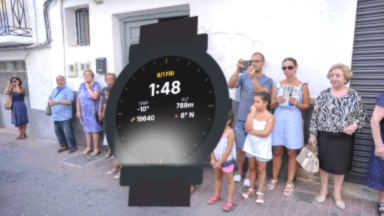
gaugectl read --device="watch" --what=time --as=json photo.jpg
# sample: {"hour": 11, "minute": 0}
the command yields {"hour": 1, "minute": 48}
